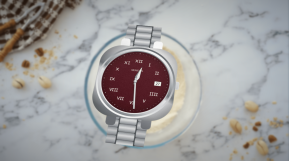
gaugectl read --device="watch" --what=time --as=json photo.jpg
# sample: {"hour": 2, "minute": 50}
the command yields {"hour": 12, "minute": 29}
